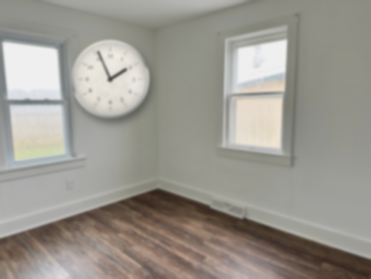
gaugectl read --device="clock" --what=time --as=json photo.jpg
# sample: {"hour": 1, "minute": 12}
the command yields {"hour": 1, "minute": 56}
